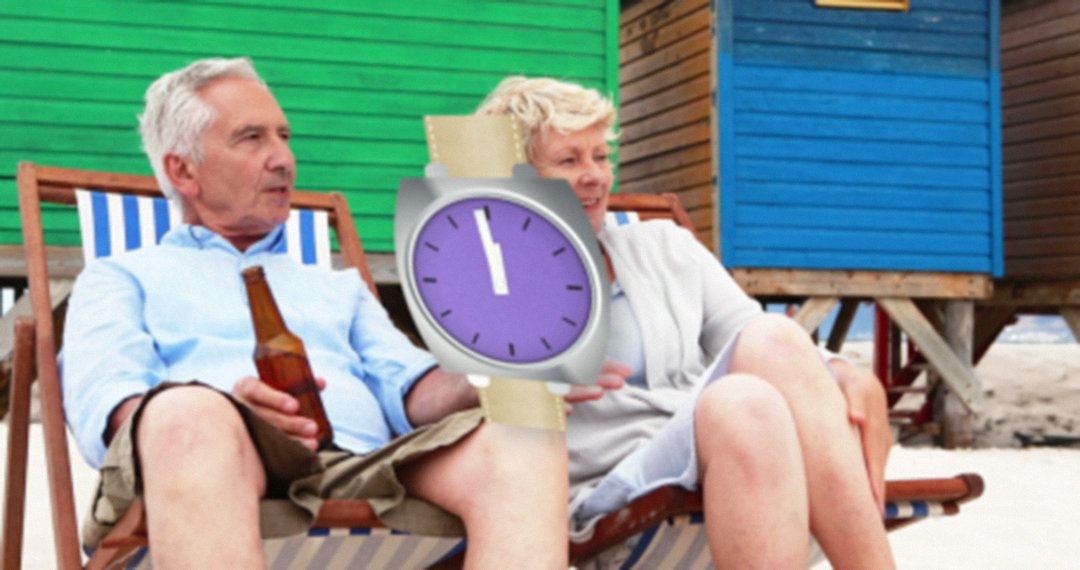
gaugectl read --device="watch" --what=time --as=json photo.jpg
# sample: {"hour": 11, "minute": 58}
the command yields {"hour": 11, "minute": 59}
